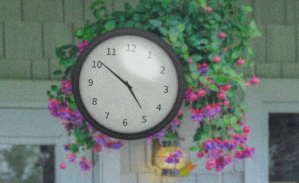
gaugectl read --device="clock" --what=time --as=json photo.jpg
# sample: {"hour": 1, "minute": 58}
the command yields {"hour": 4, "minute": 51}
